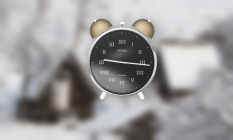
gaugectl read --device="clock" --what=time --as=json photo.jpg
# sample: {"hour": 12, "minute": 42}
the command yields {"hour": 9, "minute": 16}
